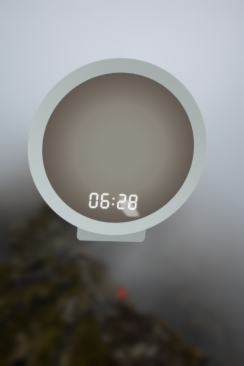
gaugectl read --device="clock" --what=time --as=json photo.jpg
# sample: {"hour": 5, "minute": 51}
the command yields {"hour": 6, "minute": 28}
